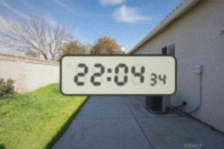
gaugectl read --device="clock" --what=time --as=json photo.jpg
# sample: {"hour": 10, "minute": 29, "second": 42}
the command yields {"hour": 22, "minute": 4, "second": 34}
